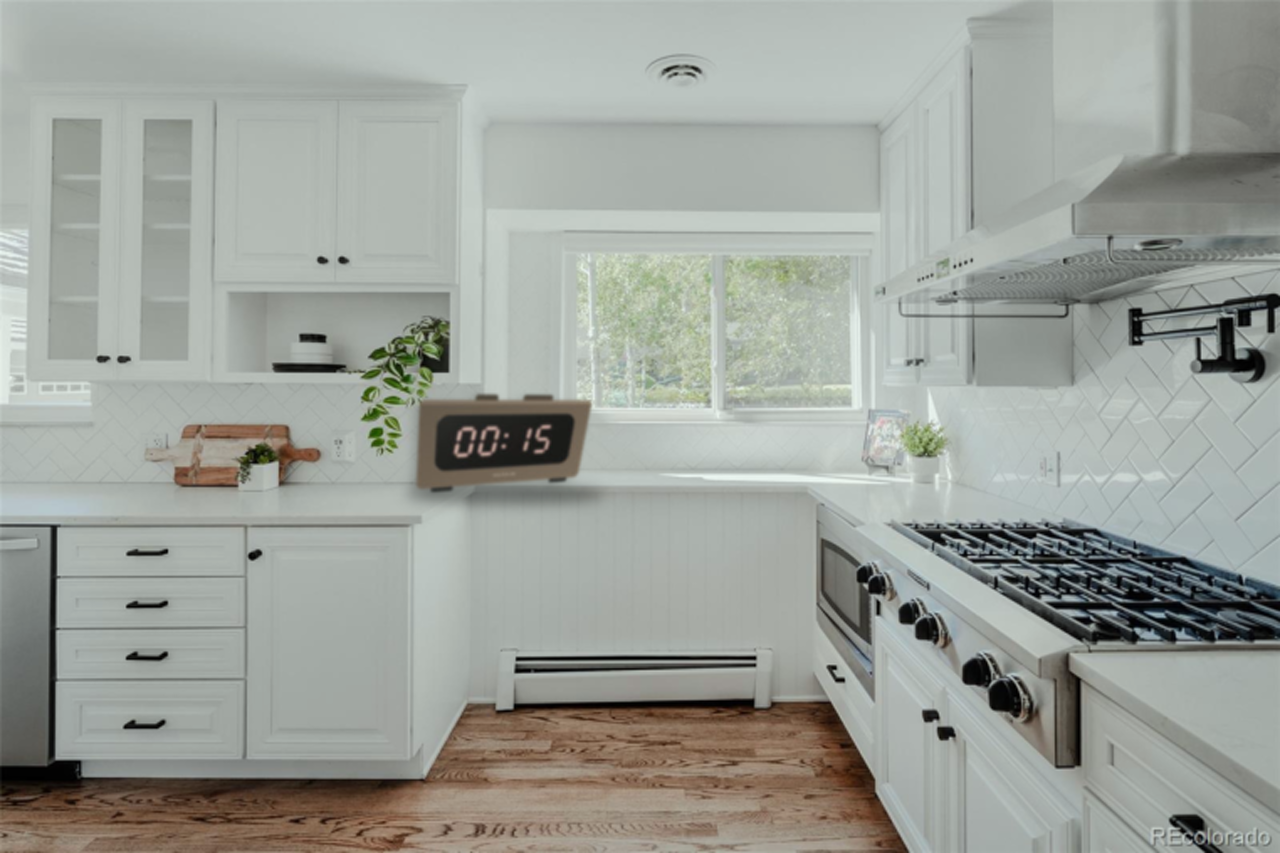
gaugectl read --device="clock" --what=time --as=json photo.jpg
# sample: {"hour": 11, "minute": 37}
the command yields {"hour": 0, "minute": 15}
